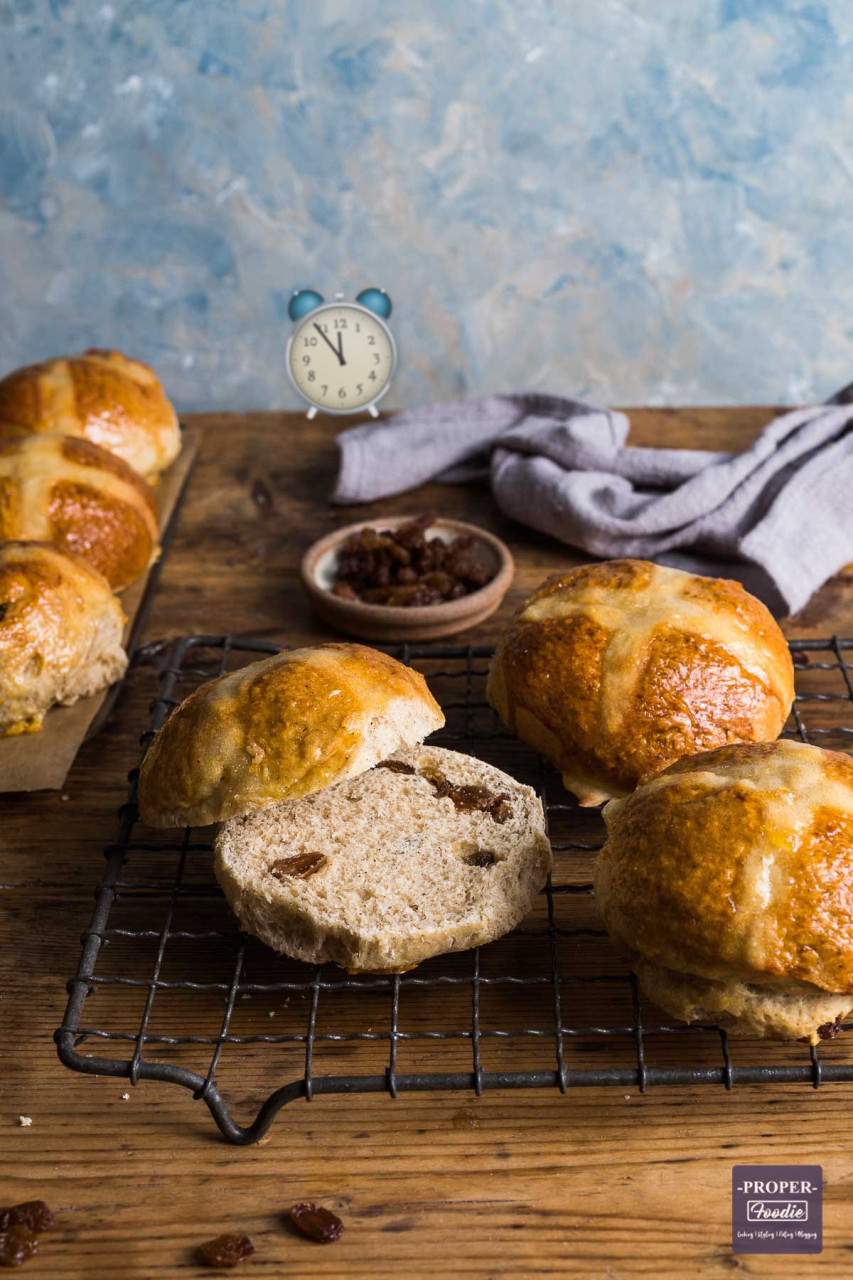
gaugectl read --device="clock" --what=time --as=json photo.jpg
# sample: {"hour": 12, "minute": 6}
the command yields {"hour": 11, "minute": 54}
